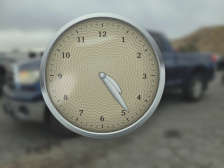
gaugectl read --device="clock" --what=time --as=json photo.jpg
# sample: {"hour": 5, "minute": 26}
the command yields {"hour": 4, "minute": 24}
